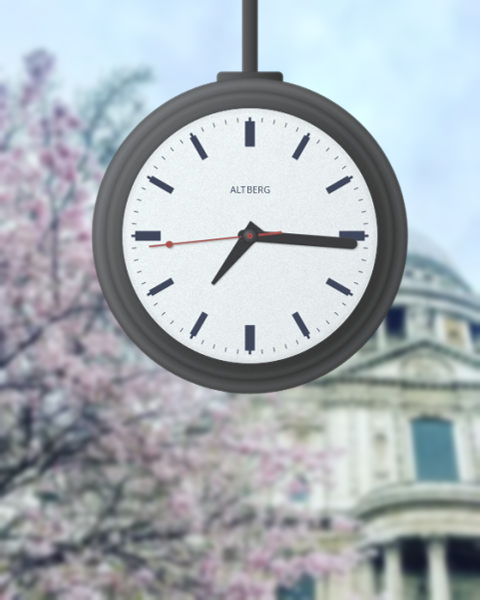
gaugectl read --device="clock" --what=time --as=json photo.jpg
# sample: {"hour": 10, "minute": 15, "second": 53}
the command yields {"hour": 7, "minute": 15, "second": 44}
